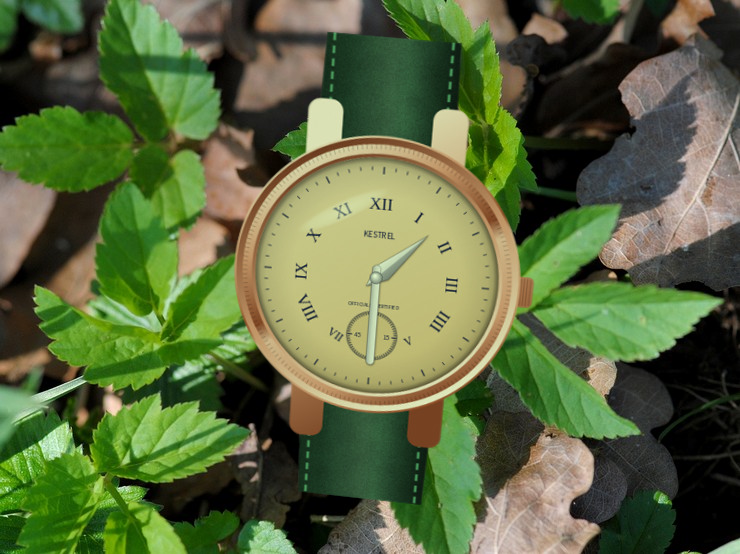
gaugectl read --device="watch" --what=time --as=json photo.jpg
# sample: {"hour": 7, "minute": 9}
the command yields {"hour": 1, "minute": 30}
